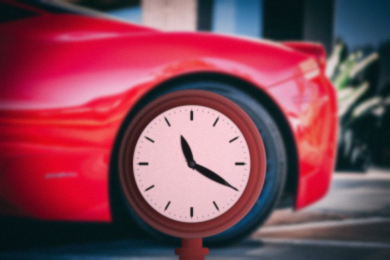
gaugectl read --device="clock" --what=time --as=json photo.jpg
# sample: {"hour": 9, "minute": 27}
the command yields {"hour": 11, "minute": 20}
